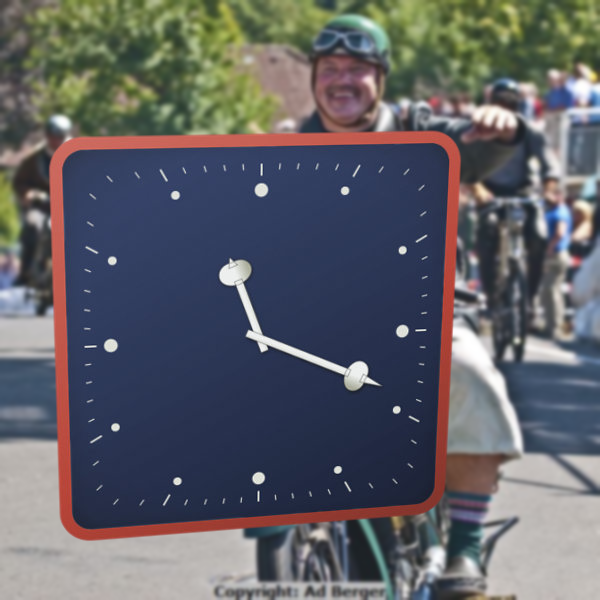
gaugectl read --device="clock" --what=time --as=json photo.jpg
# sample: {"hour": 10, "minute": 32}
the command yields {"hour": 11, "minute": 19}
